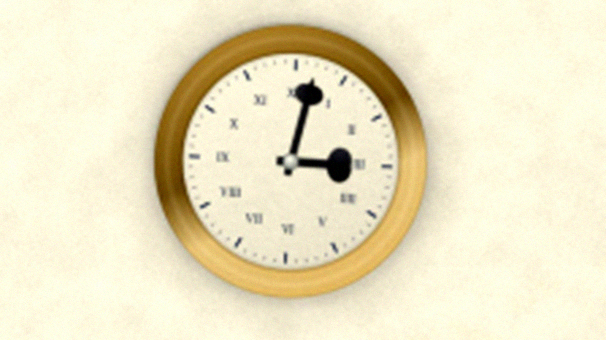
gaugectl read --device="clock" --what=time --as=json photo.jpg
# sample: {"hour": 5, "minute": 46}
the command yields {"hour": 3, "minute": 2}
